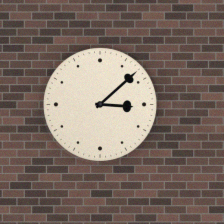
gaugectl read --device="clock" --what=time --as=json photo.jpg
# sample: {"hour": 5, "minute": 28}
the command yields {"hour": 3, "minute": 8}
